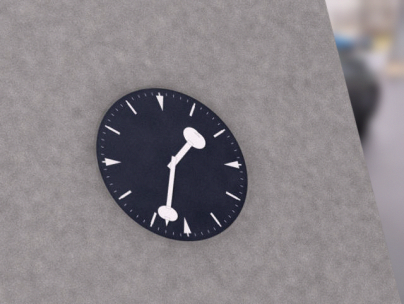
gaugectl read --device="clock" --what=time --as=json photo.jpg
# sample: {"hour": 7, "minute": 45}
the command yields {"hour": 1, "minute": 33}
